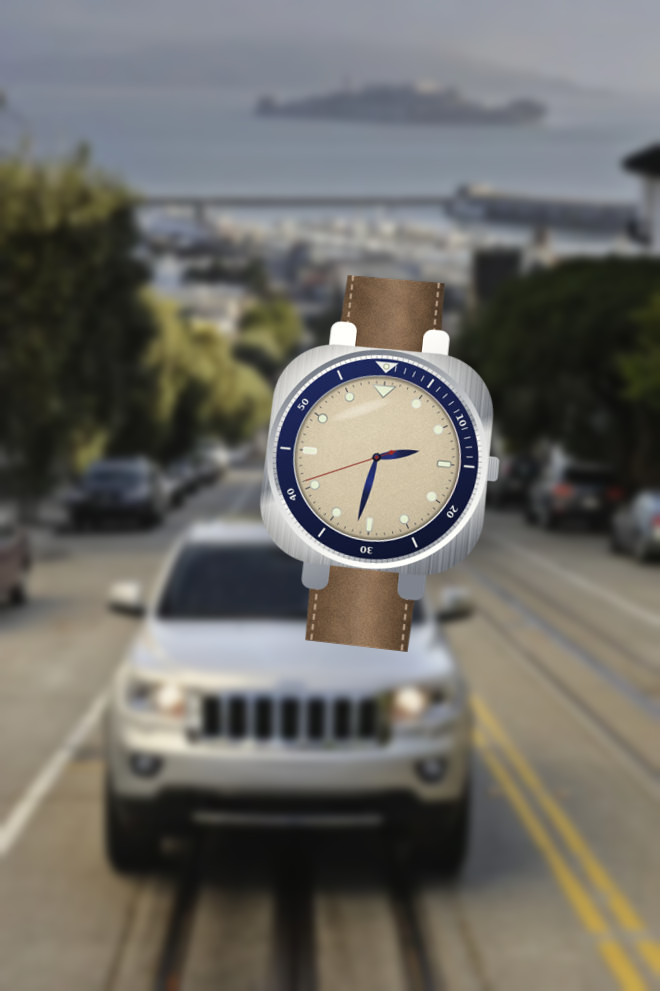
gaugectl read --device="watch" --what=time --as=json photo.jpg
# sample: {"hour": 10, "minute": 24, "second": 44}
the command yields {"hour": 2, "minute": 31, "second": 41}
